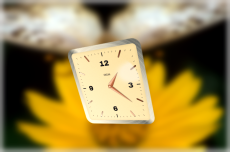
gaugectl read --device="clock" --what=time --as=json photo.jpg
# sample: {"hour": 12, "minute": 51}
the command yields {"hour": 1, "minute": 22}
